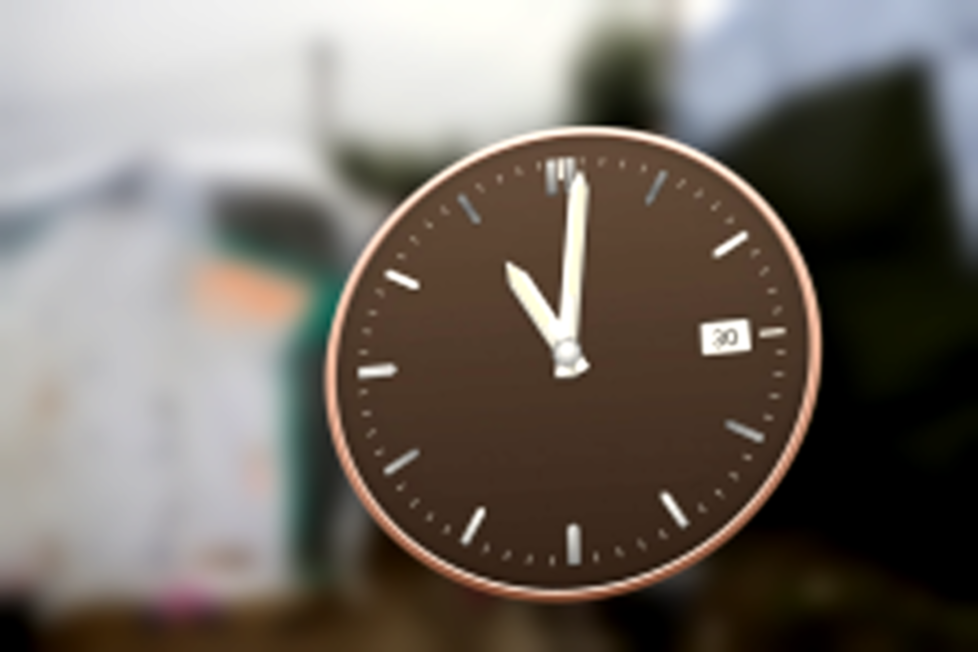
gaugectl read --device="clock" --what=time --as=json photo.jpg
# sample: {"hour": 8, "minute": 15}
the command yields {"hour": 11, "minute": 1}
